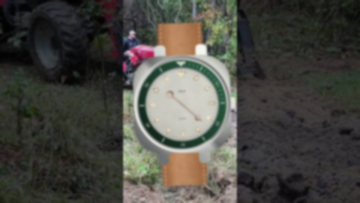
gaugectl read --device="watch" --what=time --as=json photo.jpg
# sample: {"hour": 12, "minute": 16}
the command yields {"hour": 10, "minute": 22}
